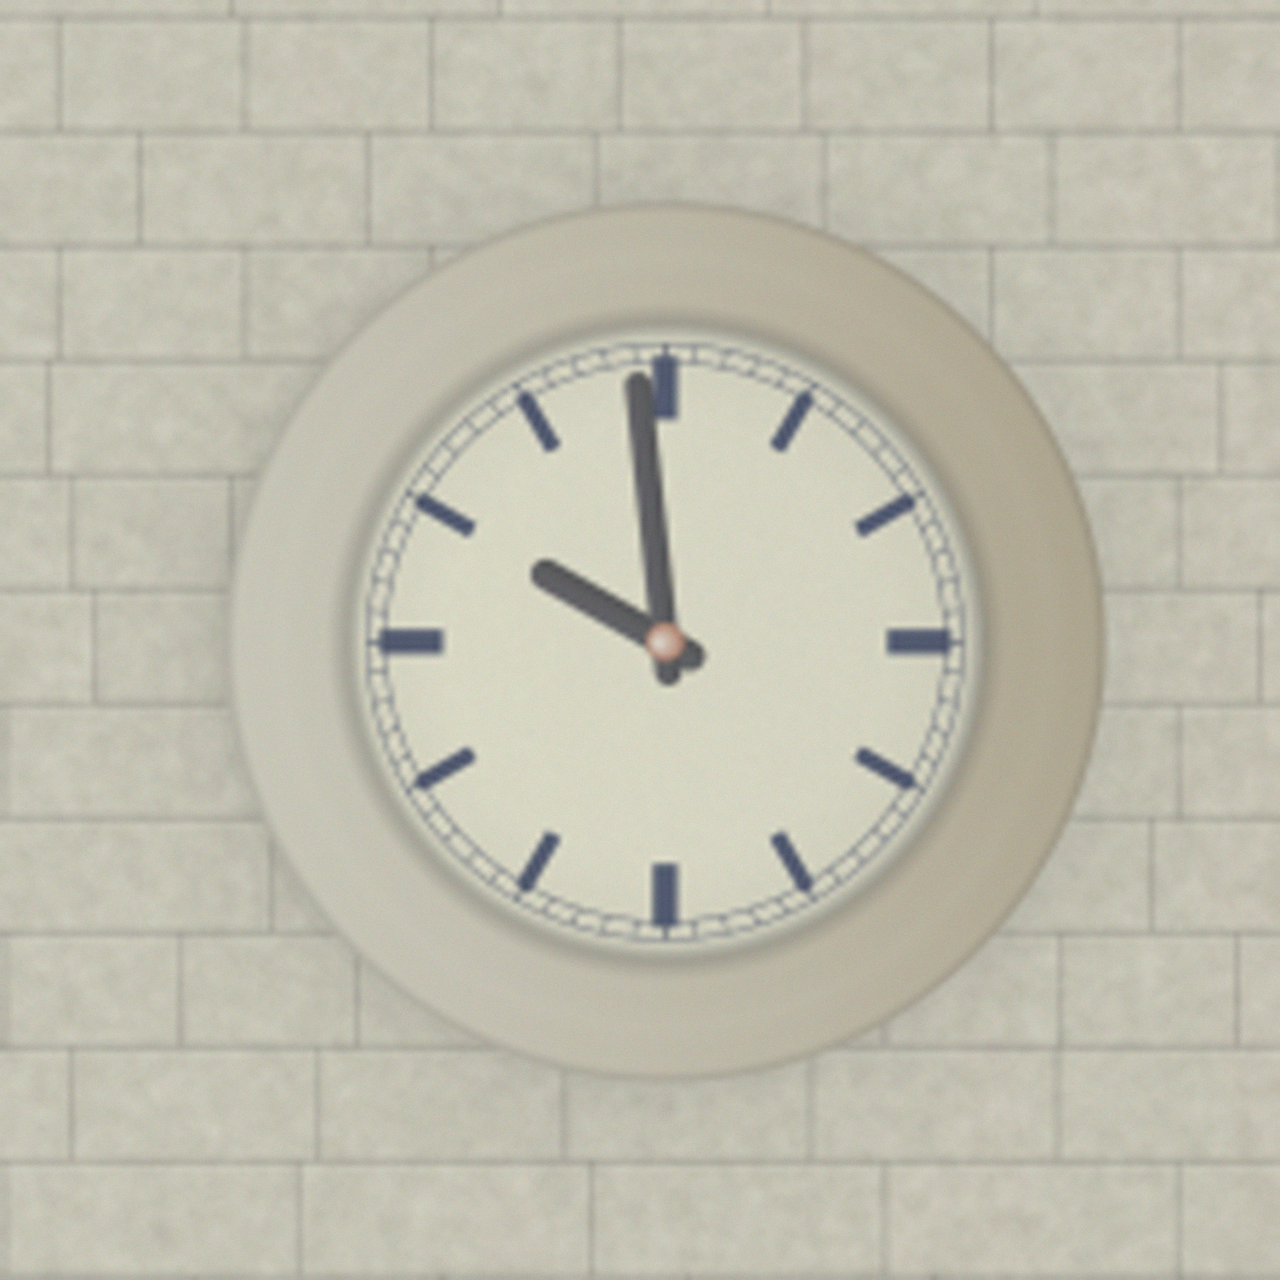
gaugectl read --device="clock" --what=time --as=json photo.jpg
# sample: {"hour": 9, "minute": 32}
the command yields {"hour": 9, "minute": 59}
